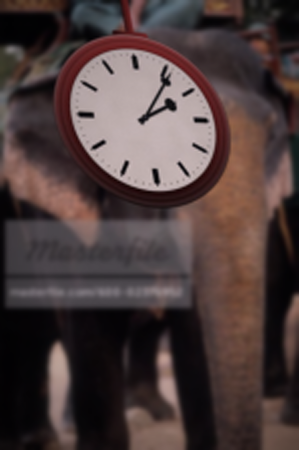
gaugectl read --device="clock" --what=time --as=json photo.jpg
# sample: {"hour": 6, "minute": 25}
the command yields {"hour": 2, "minute": 6}
